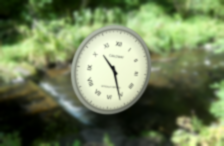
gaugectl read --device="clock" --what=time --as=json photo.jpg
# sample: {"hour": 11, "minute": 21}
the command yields {"hour": 10, "minute": 26}
